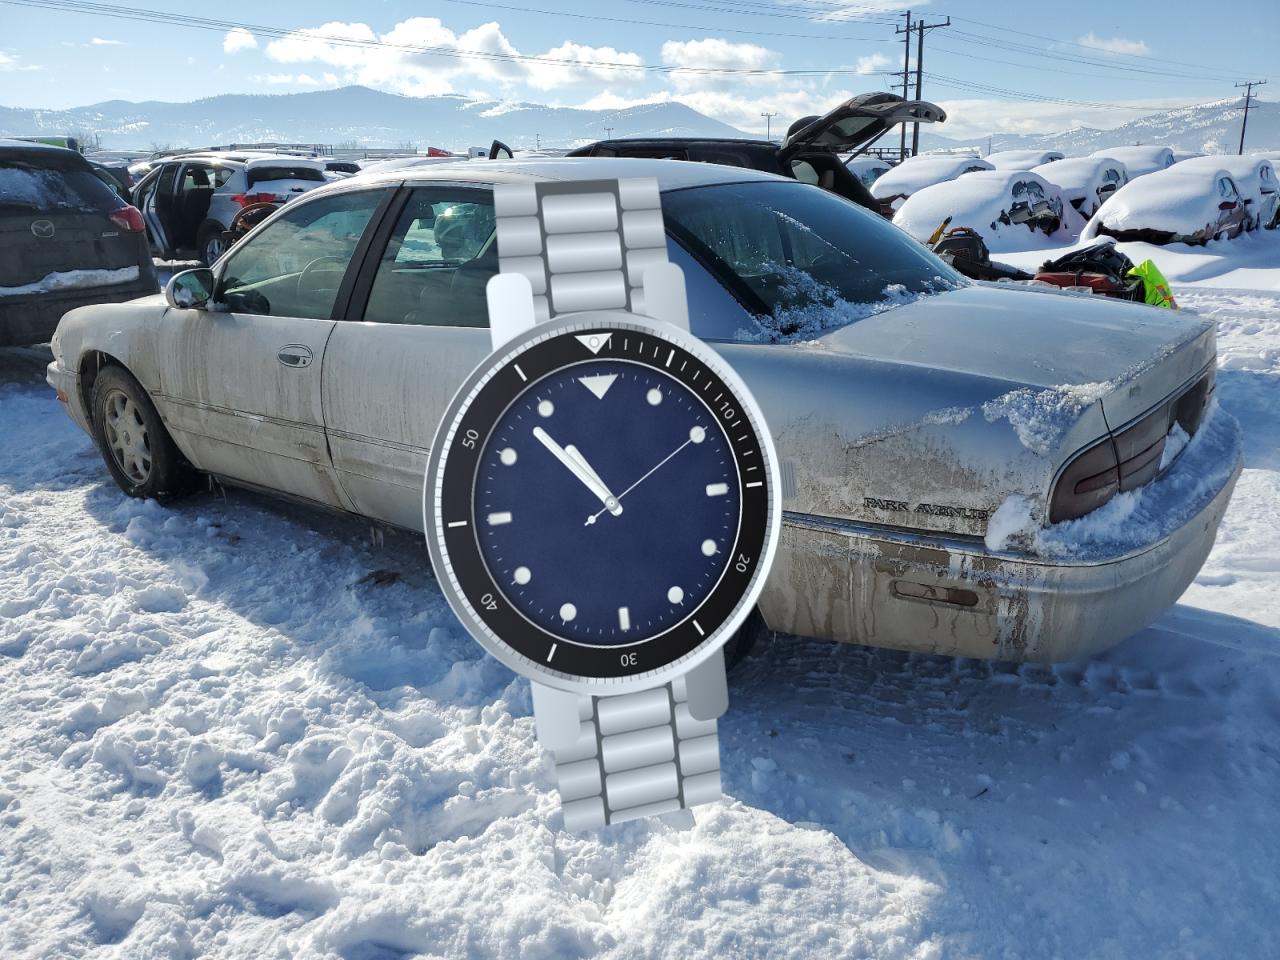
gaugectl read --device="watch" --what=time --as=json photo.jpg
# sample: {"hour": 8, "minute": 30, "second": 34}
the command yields {"hour": 10, "minute": 53, "second": 10}
